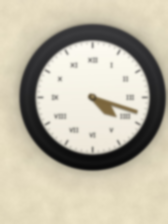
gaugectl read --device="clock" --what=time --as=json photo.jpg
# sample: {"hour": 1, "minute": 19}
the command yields {"hour": 4, "minute": 18}
